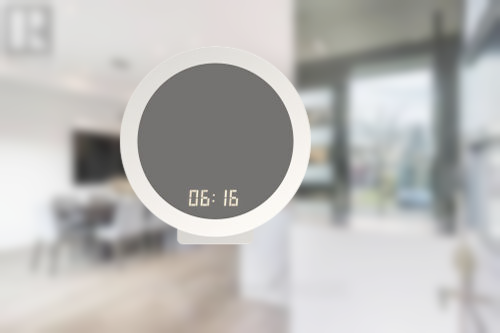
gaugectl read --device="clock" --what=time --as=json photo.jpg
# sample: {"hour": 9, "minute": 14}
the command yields {"hour": 6, "minute": 16}
